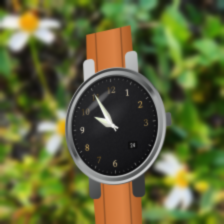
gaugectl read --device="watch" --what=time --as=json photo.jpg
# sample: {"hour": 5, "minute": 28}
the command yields {"hour": 9, "minute": 55}
